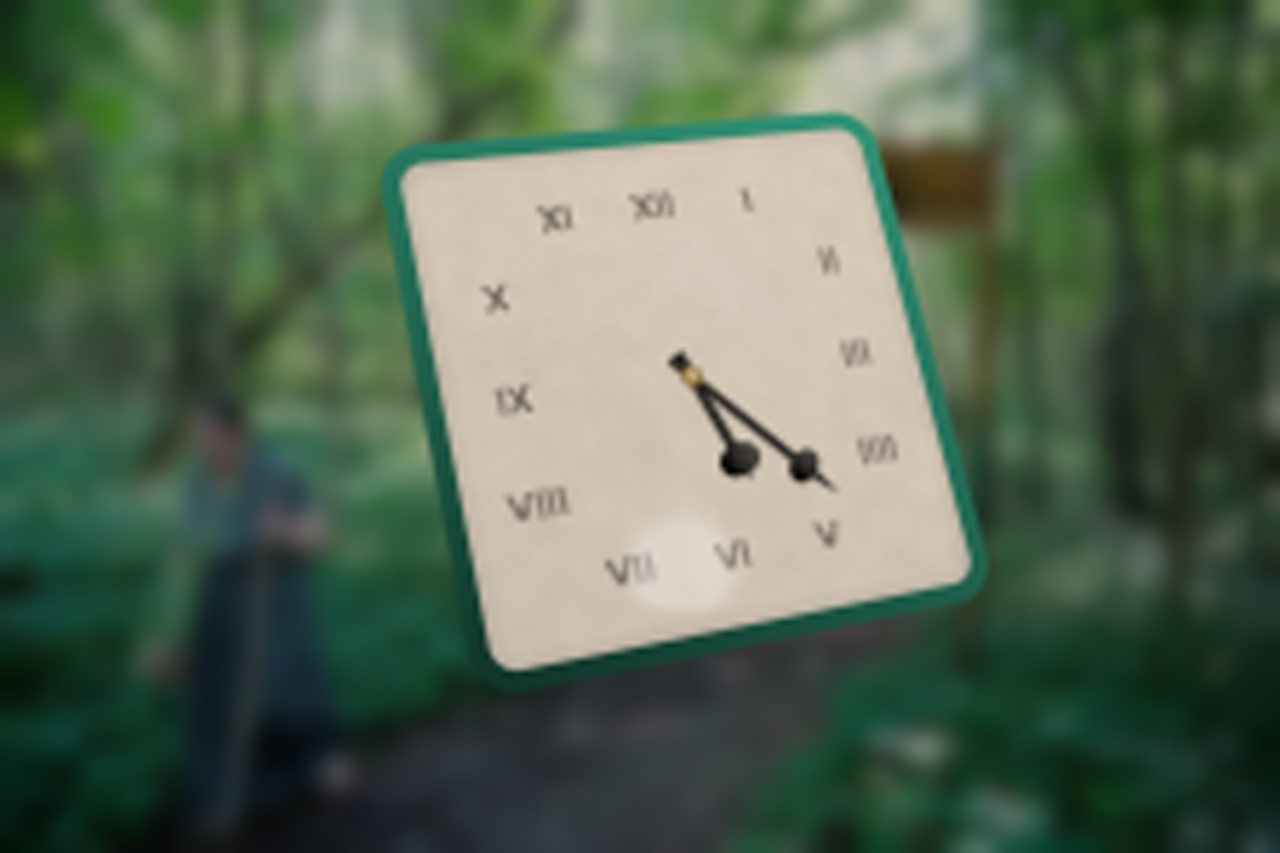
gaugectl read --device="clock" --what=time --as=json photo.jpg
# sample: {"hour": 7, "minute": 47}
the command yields {"hour": 5, "minute": 23}
